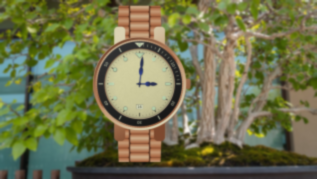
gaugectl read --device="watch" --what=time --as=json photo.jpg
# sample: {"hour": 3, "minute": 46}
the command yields {"hour": 3, "minute": 1}
